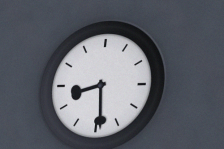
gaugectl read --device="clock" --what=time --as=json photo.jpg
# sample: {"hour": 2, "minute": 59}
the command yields {"hour": 8, "minute": 29}
